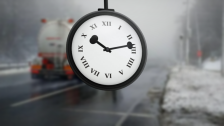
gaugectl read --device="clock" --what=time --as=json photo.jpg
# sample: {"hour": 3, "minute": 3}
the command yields {"hour": 10, "minute": 13}
